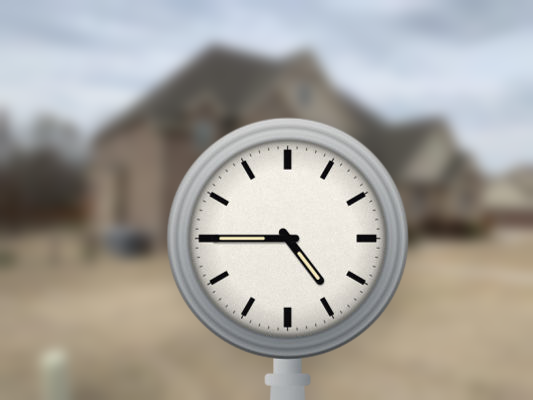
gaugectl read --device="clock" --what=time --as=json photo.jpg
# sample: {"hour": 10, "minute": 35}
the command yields {"hour": 4, "minute": 45}
